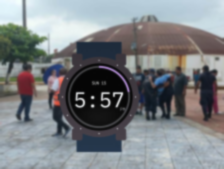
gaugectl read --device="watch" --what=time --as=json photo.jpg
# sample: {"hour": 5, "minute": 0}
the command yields {"hour": 5, "minute": 57}
